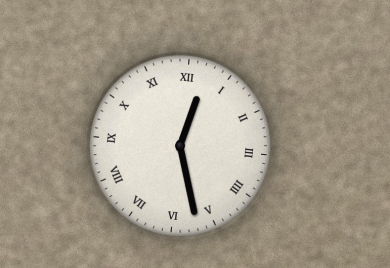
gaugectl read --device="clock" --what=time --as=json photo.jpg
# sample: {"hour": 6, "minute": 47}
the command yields {"hour": 12, "minute": 27}
